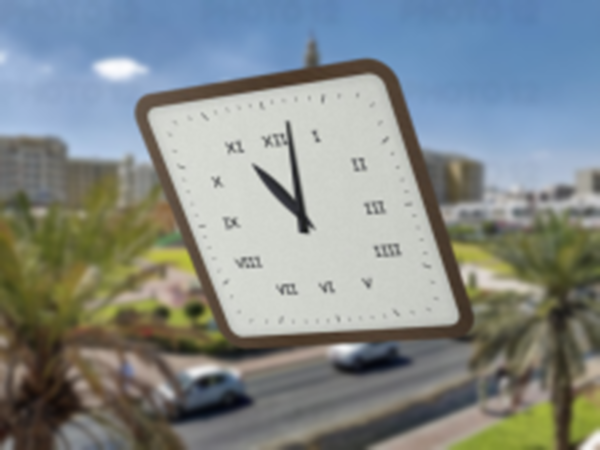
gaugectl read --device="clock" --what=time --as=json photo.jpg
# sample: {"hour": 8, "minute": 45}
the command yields {"hour": 11, "minute": 2}
